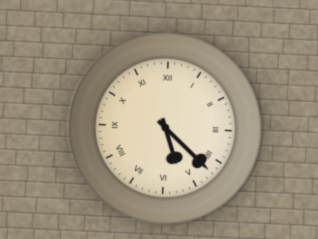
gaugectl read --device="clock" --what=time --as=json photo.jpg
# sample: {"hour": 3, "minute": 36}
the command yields {"hour": 5, "minute": 22}
